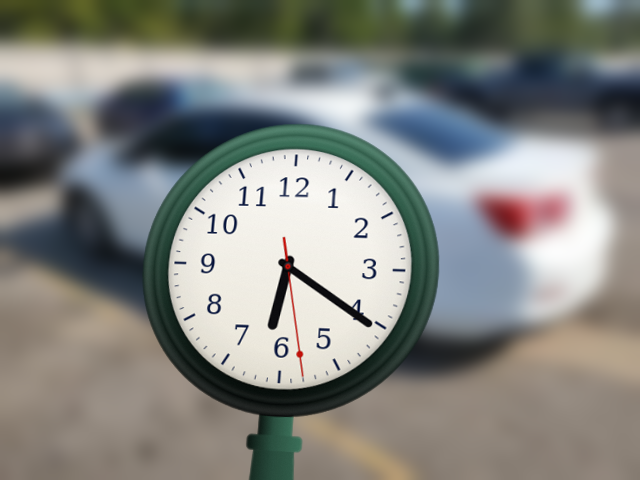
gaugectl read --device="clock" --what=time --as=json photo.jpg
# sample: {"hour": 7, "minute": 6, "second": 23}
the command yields {"hour": 6, "minute": 20, "second": 28}
